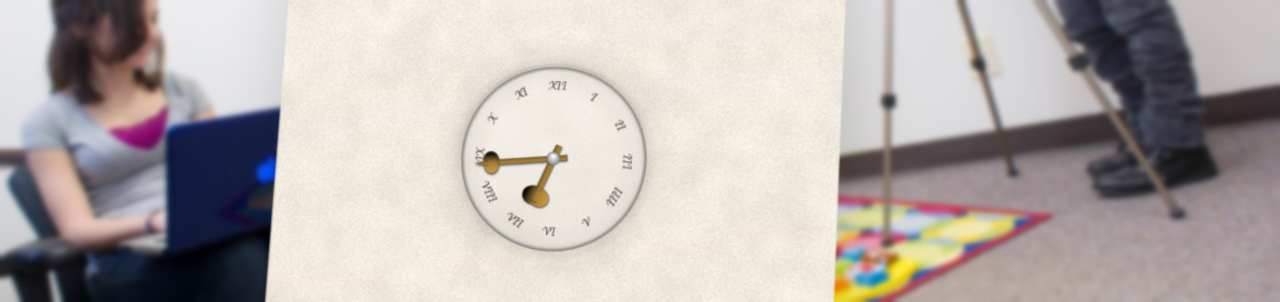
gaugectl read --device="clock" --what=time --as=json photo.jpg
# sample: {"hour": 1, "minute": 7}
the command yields {"hour": 6, "minute": 44}
